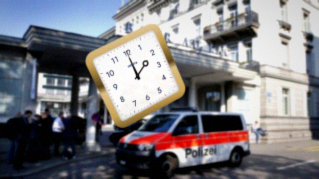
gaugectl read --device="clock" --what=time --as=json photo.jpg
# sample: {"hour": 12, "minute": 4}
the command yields {"hour": 2, "minute": 0}
